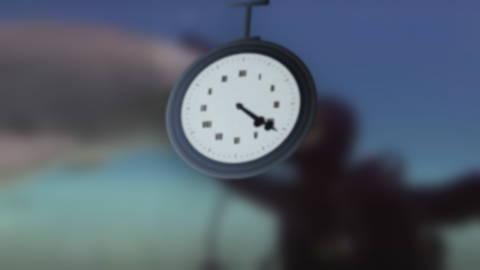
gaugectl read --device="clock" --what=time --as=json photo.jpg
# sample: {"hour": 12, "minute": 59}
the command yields {"hour": 4, "minute": 21}
